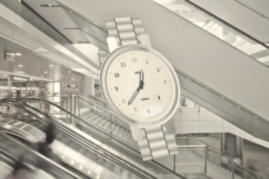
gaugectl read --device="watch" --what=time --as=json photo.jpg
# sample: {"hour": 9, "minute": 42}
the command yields {"hour": 12, "minute": 38}
